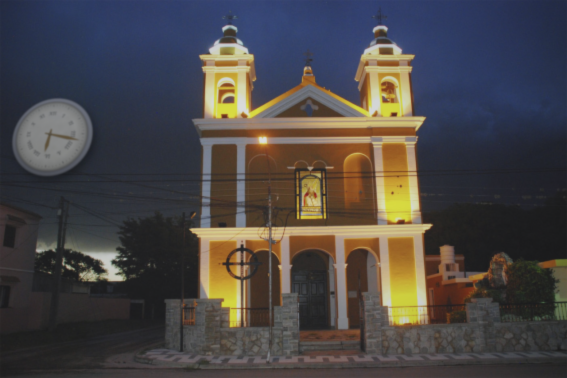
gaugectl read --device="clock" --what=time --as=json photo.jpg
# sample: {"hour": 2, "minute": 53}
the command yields {"hour": 6, "minute": 17}
